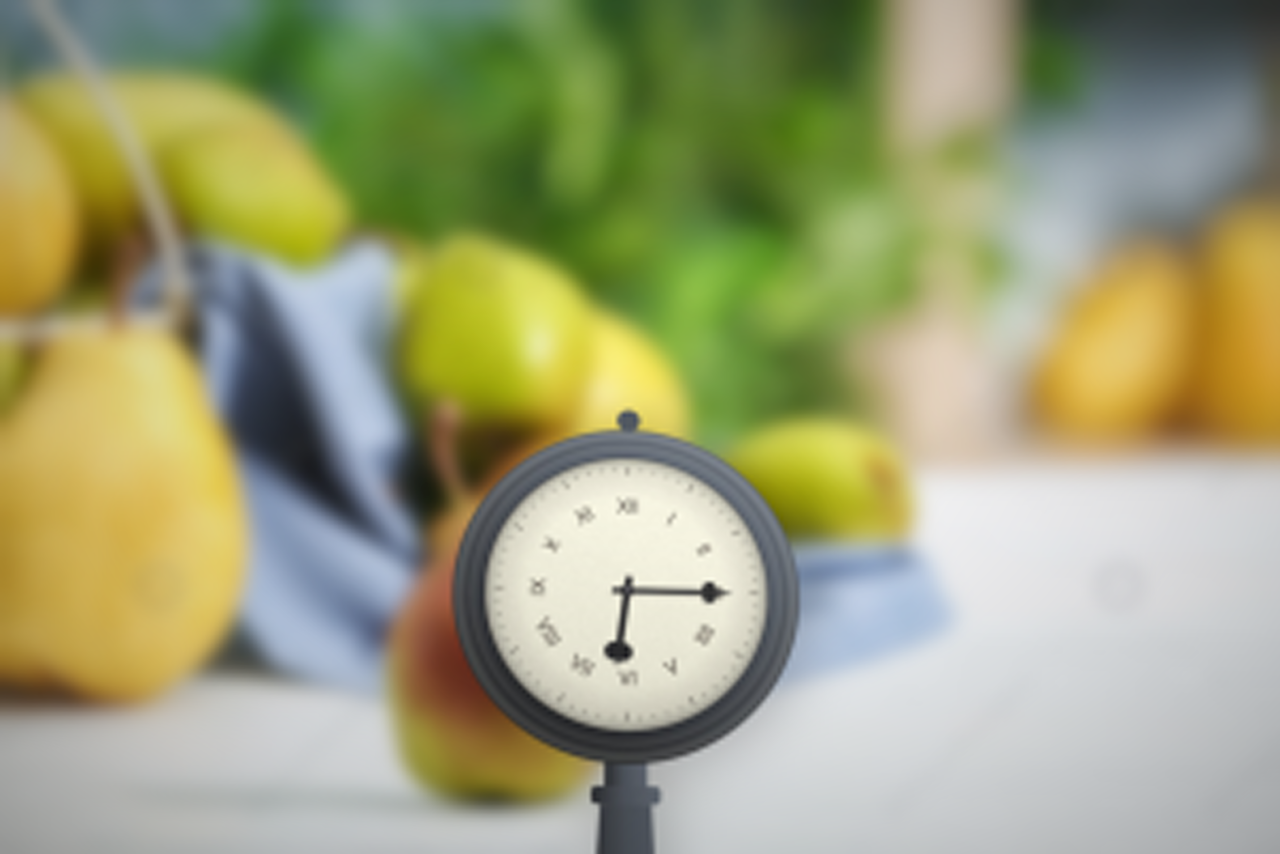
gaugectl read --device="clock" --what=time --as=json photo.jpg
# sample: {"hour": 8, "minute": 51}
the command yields {"hour": 6, "minute": 15}
